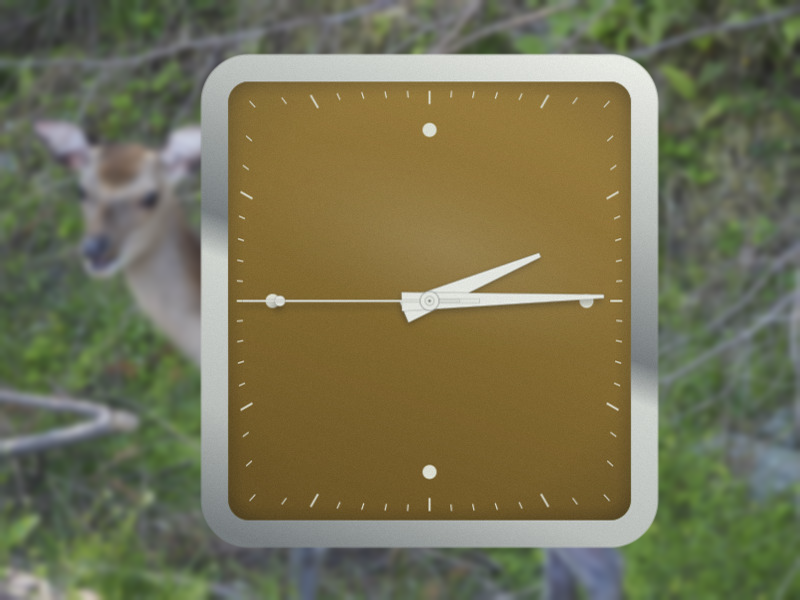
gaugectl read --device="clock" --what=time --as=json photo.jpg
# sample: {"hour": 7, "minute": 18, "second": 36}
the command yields {"hour": 2, "minute": 14, "second": 45}
